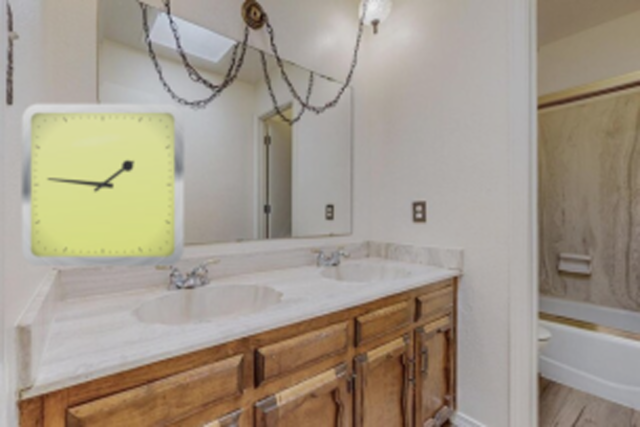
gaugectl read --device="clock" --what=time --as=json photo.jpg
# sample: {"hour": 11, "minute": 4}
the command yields {"hour": 1, "minute": 46}
